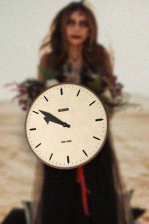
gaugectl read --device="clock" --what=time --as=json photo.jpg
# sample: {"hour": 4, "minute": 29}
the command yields {"hour": 9, "minute": 51}
